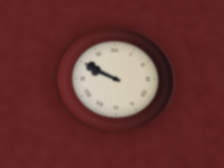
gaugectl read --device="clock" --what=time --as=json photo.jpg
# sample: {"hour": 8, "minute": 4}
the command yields {"hour": 9, "minute": 50}
